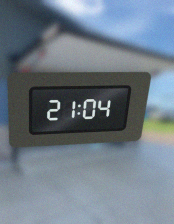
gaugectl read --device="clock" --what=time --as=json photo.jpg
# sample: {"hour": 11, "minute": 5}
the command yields {"hour": 21, "minute": 4}
